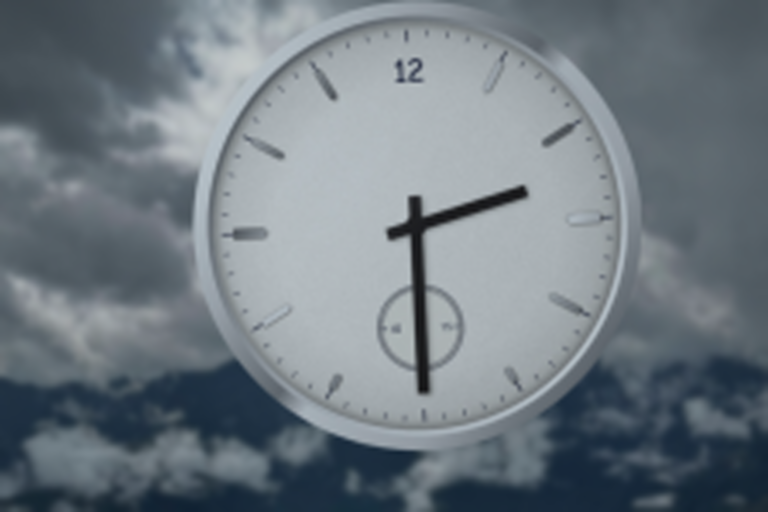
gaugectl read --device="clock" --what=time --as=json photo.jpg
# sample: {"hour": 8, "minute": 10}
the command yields {"hour": 2, "minute": 30}
